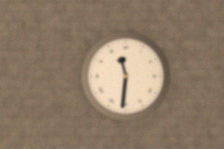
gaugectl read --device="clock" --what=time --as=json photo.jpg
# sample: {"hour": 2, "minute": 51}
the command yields {"hour": 11, "minute": 31}
